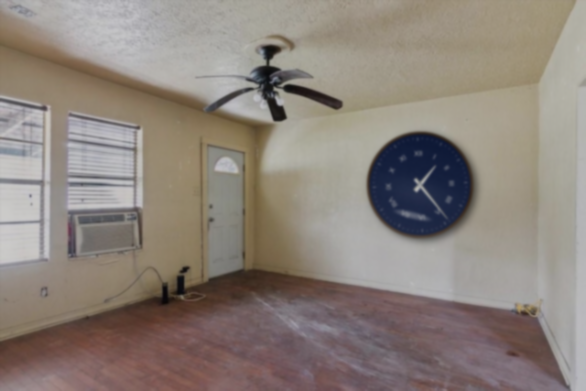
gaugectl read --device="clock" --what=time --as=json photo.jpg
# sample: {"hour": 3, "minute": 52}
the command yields {"hour": 1, "minute": 24}
